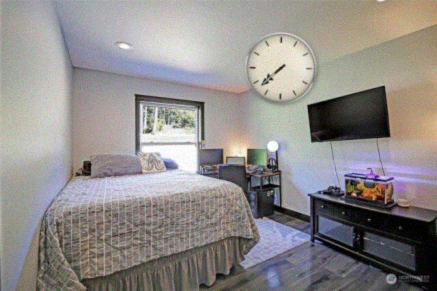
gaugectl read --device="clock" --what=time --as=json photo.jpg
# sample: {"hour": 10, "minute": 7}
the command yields {"hour": 7, "minute": 38}
